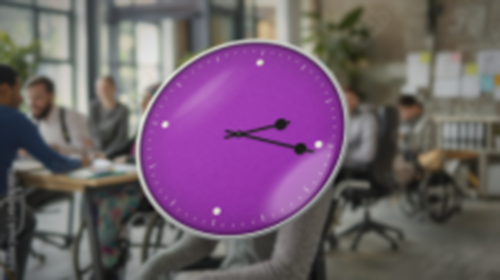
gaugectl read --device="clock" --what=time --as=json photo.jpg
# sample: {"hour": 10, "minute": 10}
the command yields {"hour": 2, "minute": 16}
